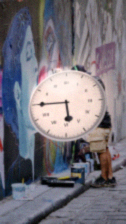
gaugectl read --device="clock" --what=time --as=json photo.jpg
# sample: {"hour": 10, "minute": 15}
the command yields {"hour": 5, "minute": 45}
